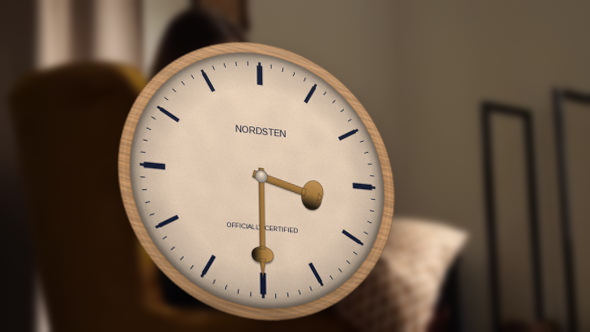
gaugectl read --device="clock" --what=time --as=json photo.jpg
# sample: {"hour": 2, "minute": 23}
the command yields {"hour": 3, "minute": 30}
